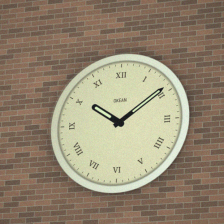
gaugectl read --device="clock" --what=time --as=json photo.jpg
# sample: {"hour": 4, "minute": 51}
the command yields {"hour": 10, "minute": 9}
